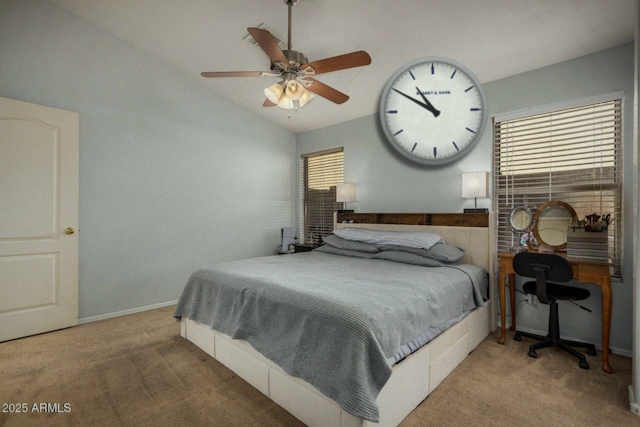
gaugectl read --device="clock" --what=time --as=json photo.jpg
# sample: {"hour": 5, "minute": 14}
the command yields {"hour": 10, "minute": 50}
